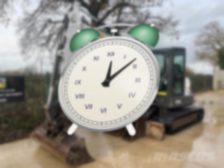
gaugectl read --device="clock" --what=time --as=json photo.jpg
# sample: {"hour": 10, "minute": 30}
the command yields {"hour": 12, "minute": 8}
